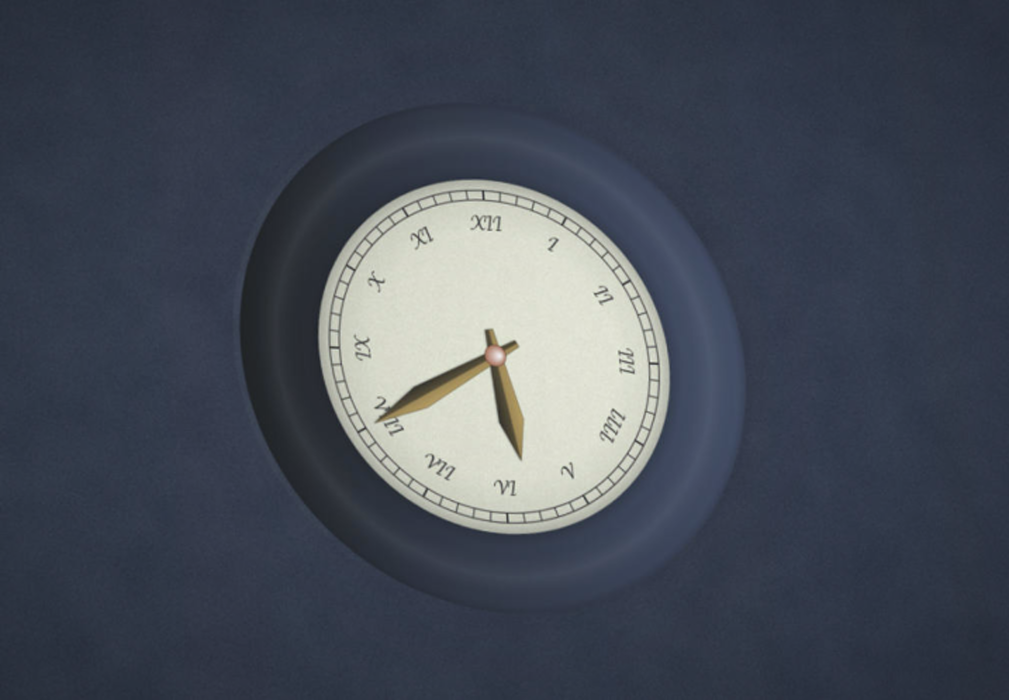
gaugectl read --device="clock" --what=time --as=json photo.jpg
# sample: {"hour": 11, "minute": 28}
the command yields {"hour": 5, "minute": 40}
